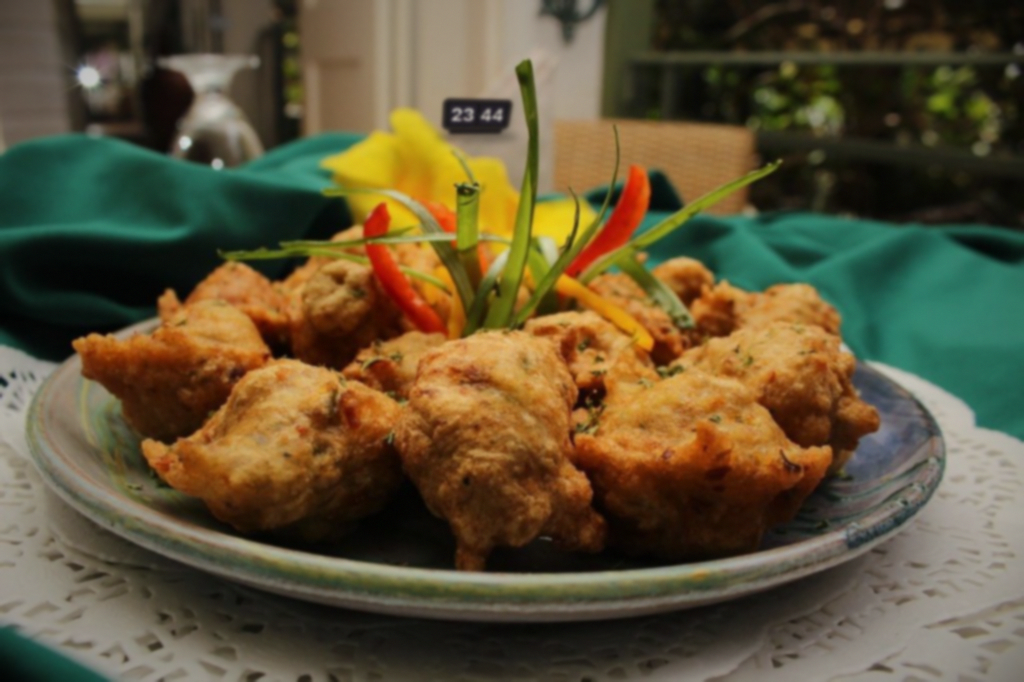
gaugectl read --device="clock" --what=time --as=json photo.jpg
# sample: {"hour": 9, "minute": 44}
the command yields {"hour": 23, "minute": 44}
